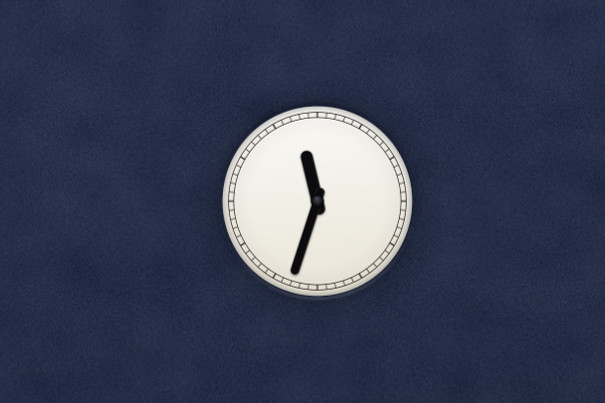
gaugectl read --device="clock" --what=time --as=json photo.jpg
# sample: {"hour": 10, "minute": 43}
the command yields {"hour": 11, "minute": 33}
